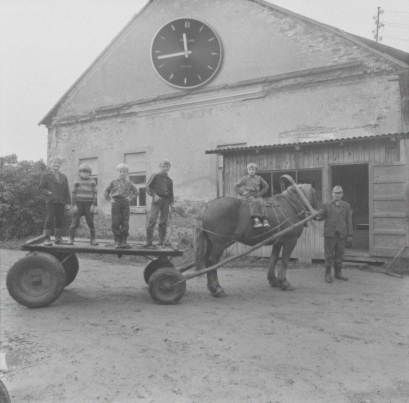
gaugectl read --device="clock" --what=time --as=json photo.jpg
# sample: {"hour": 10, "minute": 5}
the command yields {"hour": 11, "minute": 43}
